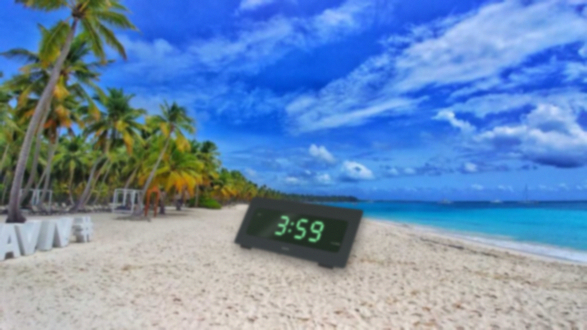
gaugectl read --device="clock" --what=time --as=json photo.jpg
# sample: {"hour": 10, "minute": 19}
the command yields {"hour": 3, "minute": 59}
